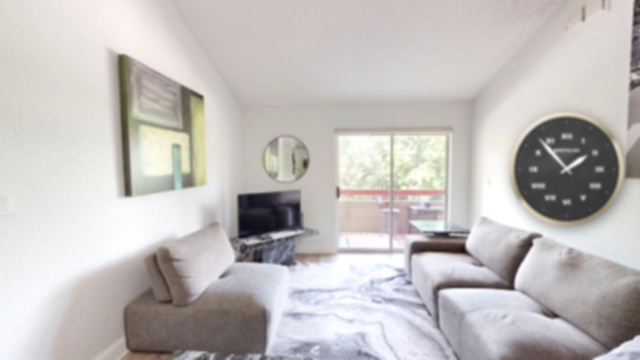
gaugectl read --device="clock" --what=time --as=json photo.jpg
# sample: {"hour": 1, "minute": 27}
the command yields {"hour": 1, "minute": 53}
